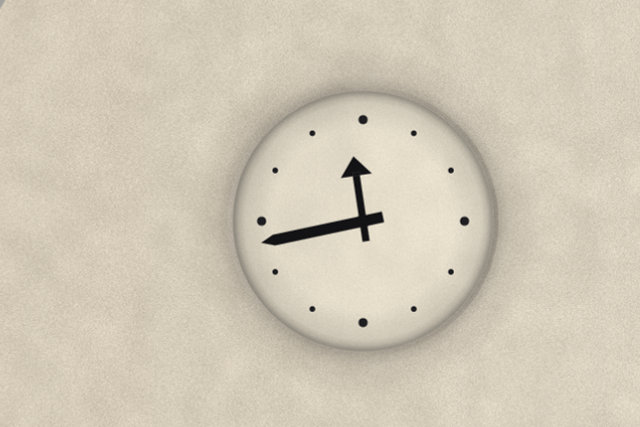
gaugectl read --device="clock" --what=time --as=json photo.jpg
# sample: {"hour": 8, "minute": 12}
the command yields {"hour": 11, "minute": 43}
